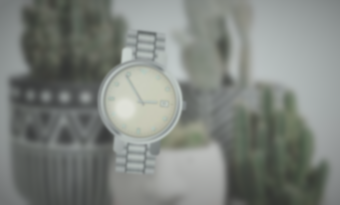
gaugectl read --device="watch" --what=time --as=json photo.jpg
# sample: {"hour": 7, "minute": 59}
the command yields {"hour": 2, "minute": 54}
